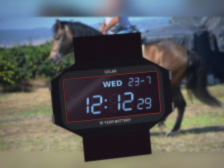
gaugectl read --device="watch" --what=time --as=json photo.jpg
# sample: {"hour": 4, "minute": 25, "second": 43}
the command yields {"hour": 12, "minute": 12, "second": 29}
